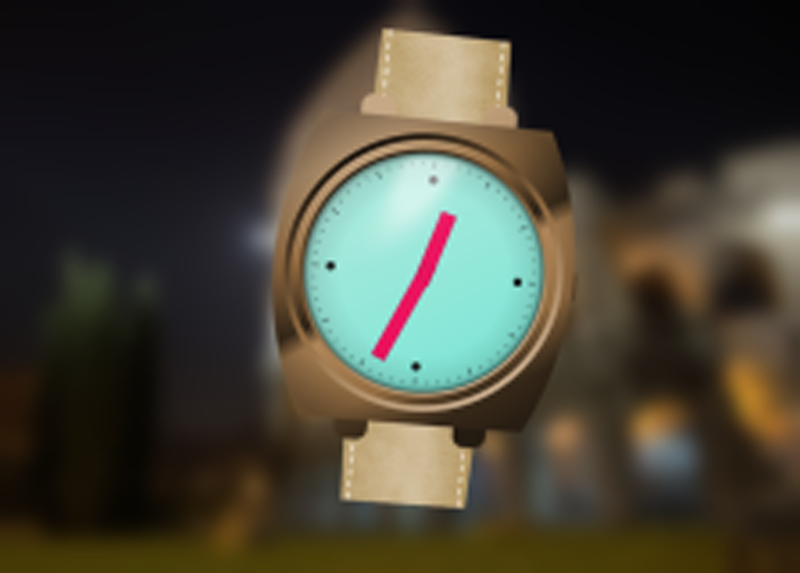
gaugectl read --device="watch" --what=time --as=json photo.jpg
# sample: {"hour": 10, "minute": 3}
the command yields {"hour": 12, "minute": 34}
